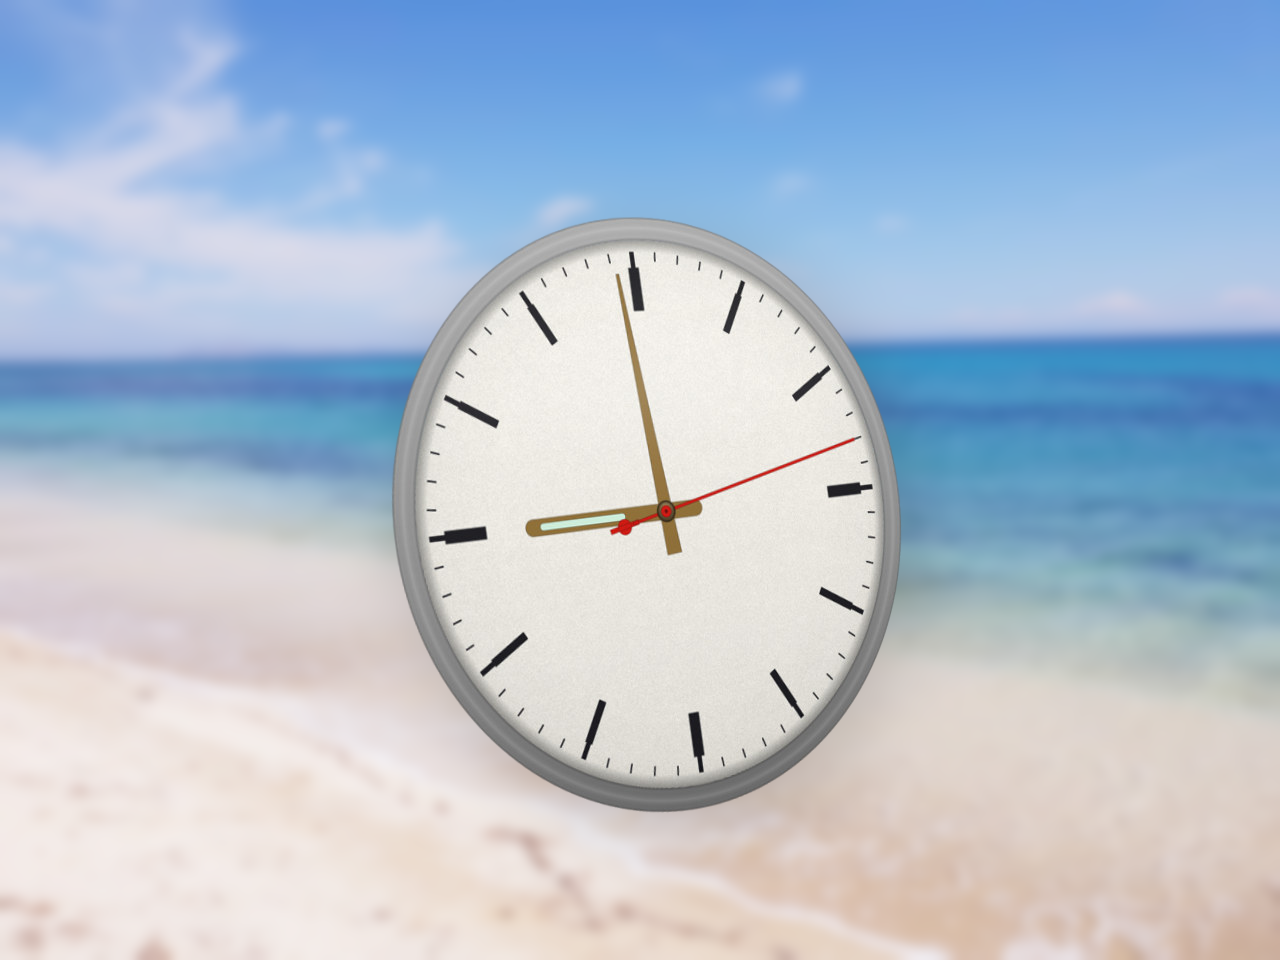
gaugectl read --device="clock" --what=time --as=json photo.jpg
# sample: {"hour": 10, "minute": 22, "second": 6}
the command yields {"hour": 8, "minute": 59, "second": 13}
